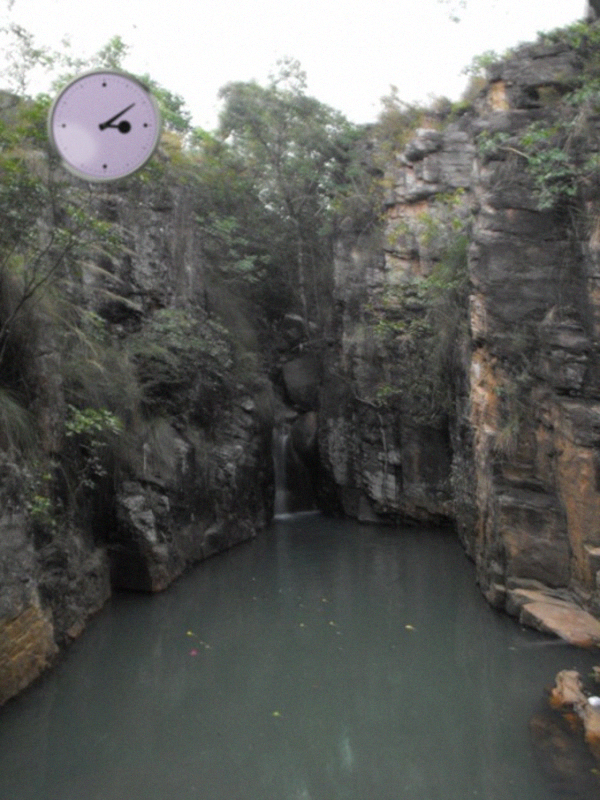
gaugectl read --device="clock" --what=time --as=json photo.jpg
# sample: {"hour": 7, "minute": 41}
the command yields {"hour": 3, "minute": 9}
